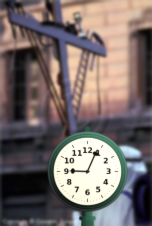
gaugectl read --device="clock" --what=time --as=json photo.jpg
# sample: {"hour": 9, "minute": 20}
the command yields {"hour": 9, "minute": 4}
